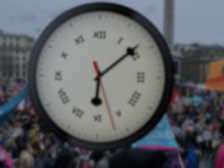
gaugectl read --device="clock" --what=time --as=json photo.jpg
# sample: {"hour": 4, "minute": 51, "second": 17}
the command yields {"hour": 6, "minute": 8, "second": 27}
